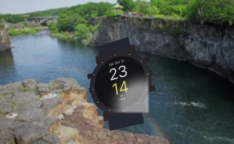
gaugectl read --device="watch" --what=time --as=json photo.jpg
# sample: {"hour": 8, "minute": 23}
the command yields {"hour": 23, "minute": 14}
